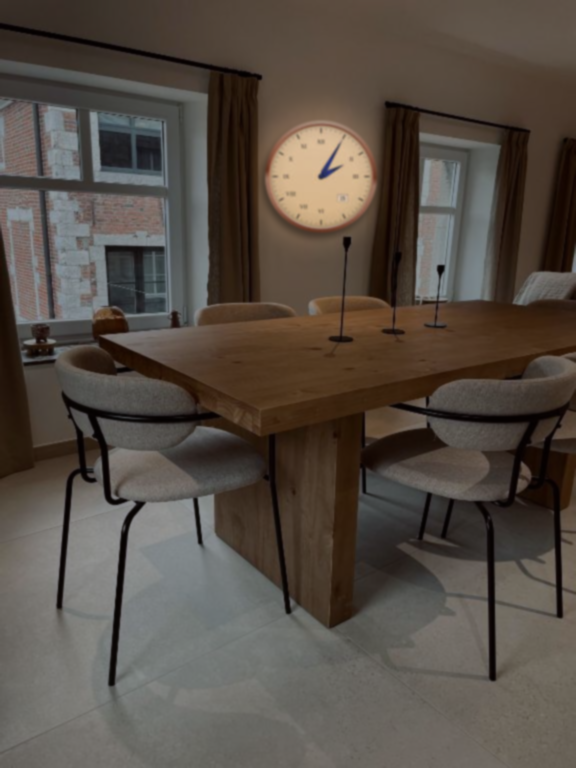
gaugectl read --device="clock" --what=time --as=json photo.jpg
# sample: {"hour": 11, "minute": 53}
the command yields {"hour": 2, "minute": 5}
